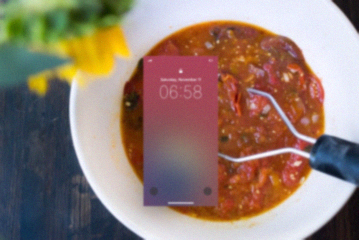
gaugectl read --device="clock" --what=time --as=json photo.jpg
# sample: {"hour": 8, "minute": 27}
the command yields {"hour": 6, "minute": 58}
